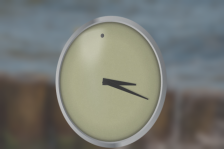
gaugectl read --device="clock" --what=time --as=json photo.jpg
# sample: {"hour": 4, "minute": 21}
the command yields {"hour": 3, "minute": 19}
